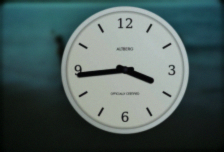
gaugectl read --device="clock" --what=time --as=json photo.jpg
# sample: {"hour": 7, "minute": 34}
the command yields {"hour": 3, "minute": 44}
